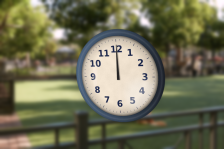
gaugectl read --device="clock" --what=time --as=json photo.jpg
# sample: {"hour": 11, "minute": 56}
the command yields {"hour": 12, "minute": 0}
